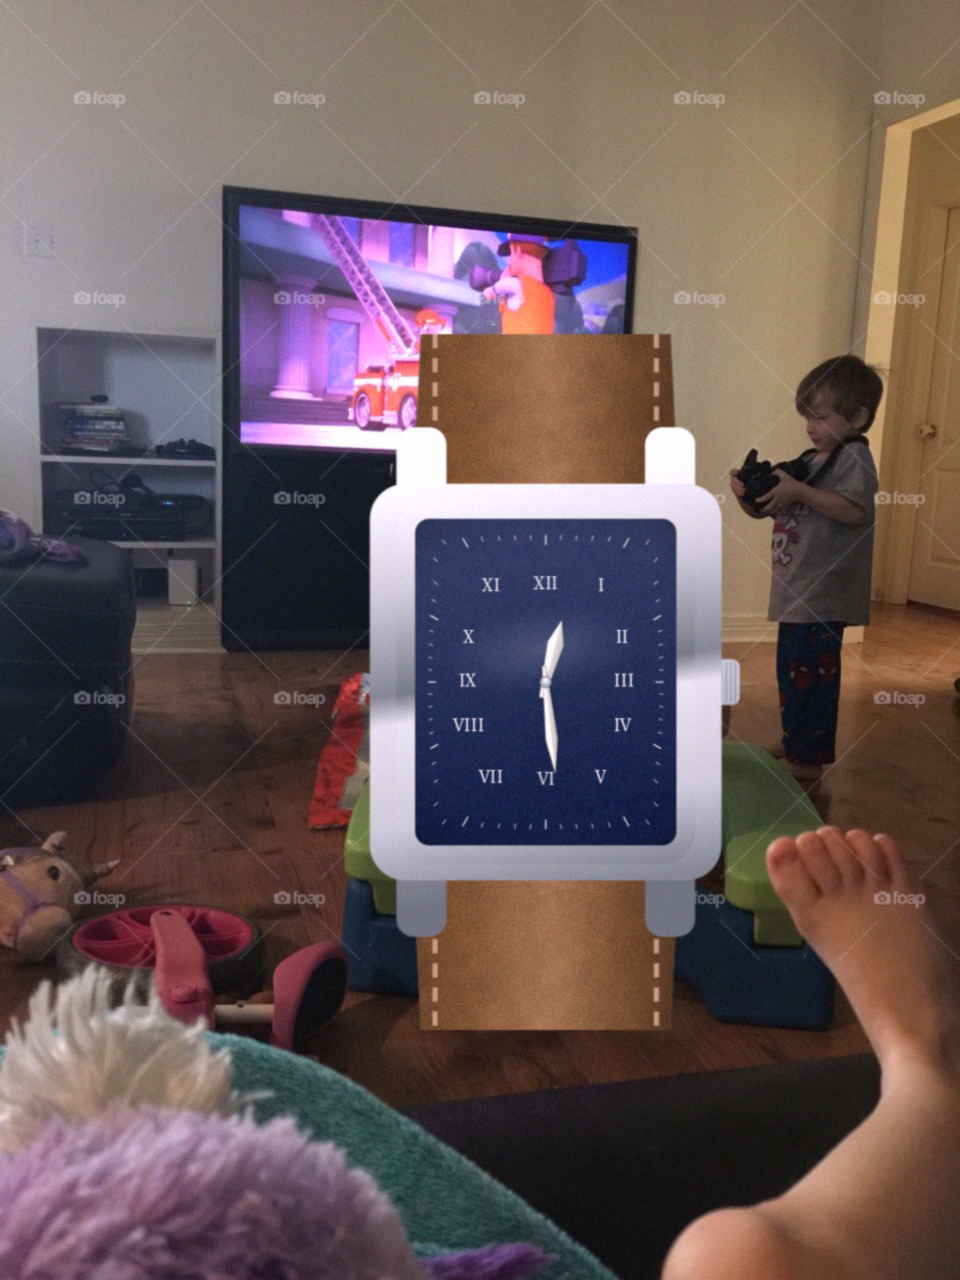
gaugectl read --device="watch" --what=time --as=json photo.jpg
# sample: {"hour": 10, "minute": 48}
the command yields {"hour": 12, "minute": 29}
